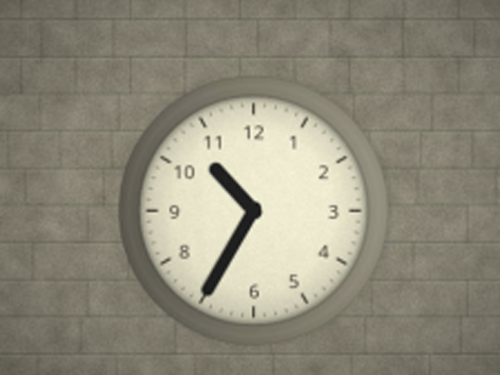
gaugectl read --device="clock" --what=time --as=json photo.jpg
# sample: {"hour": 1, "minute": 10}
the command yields {"hour": 10, "minute": 35}
